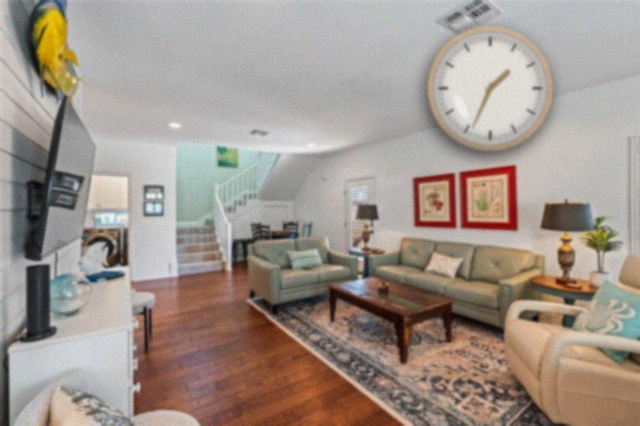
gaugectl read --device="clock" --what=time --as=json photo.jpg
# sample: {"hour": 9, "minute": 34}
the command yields {"hour": 1, "minute": 34}
